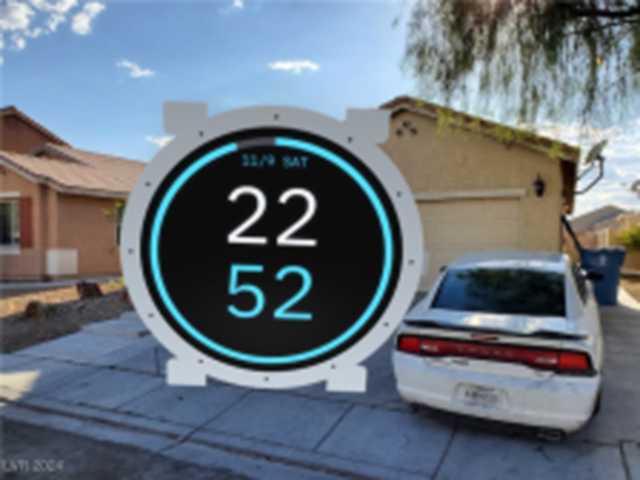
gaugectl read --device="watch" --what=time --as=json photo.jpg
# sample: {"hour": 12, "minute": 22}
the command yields {"hour": 22, "minute": 52}
